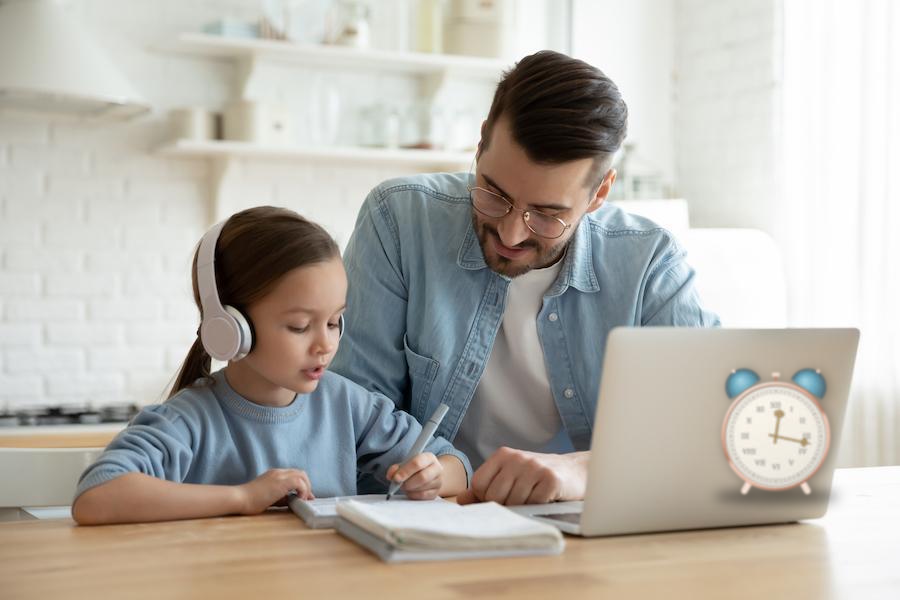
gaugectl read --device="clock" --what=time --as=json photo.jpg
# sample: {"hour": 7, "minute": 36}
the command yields {"hour": 12, "minute": 17}
